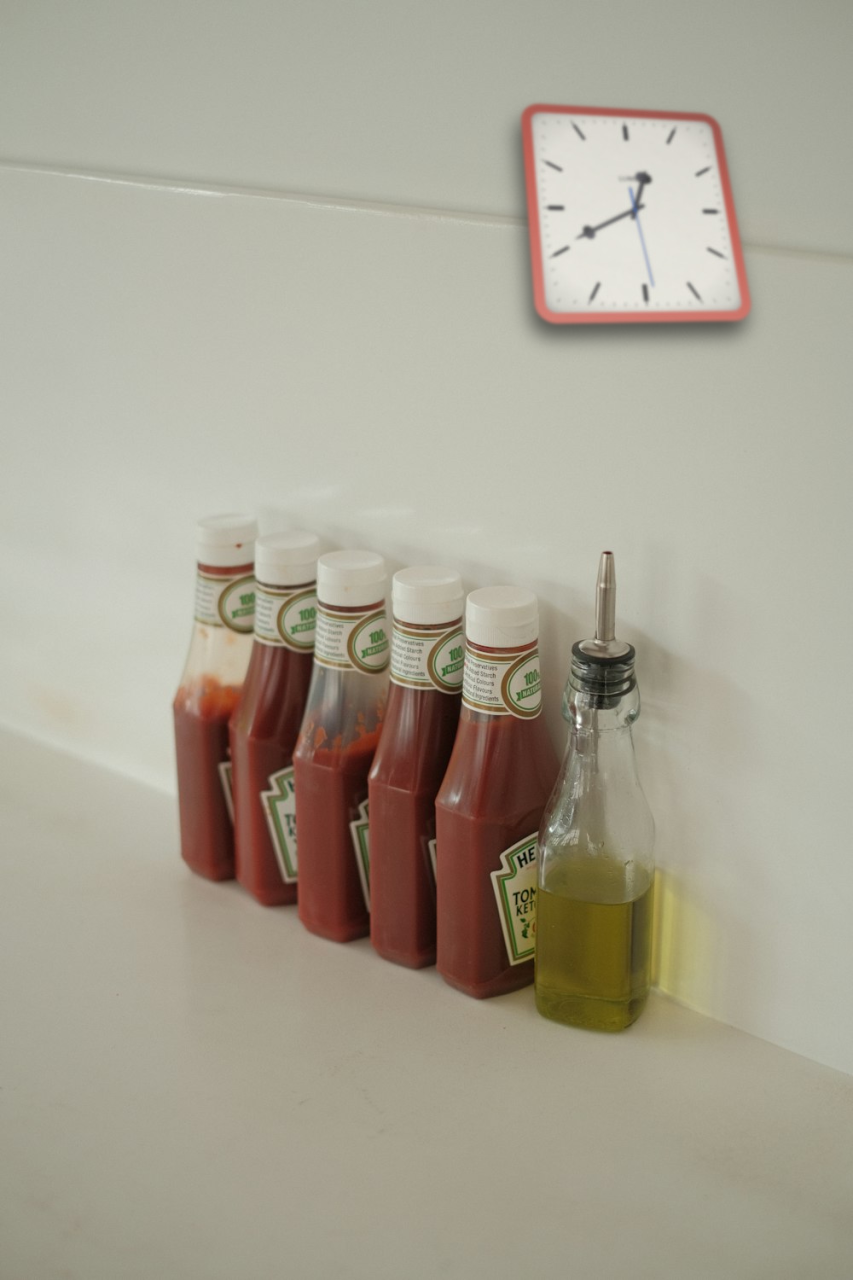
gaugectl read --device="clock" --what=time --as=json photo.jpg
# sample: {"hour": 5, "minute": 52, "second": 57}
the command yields {"hour": 12, "minute": 40, "second": 29}
